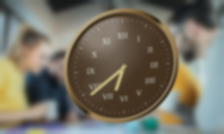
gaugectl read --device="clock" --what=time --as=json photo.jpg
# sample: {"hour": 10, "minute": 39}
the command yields {"hour": 6, "minute": 39}
